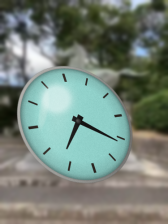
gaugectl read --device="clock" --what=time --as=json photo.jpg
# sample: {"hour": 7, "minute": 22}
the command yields {"hour": 7, "minute": 21}
